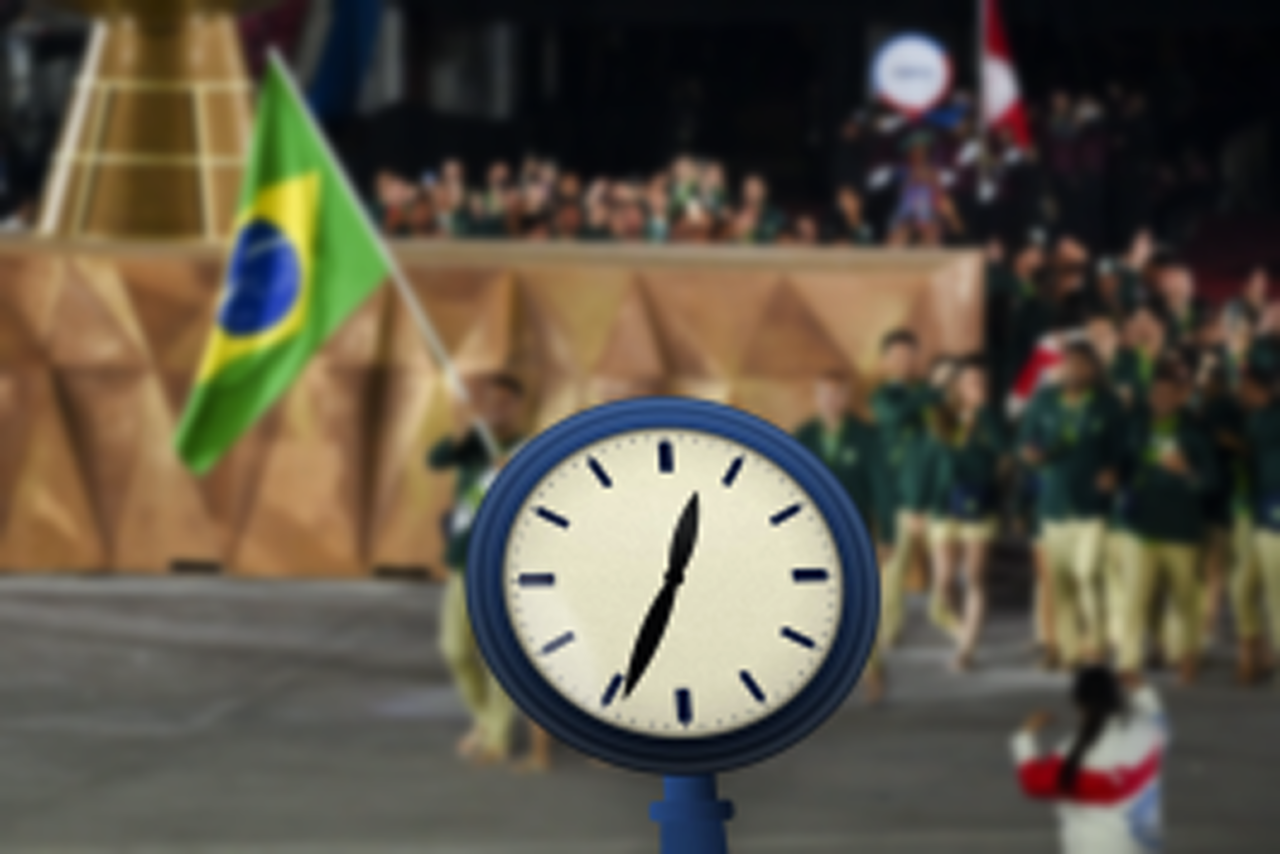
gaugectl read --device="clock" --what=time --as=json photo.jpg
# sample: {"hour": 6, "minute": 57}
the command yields {"hour": 12, "minute": 34}
